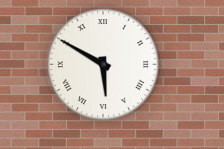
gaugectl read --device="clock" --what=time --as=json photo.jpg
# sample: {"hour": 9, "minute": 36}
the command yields {"hour": 5, "minute": 50}
